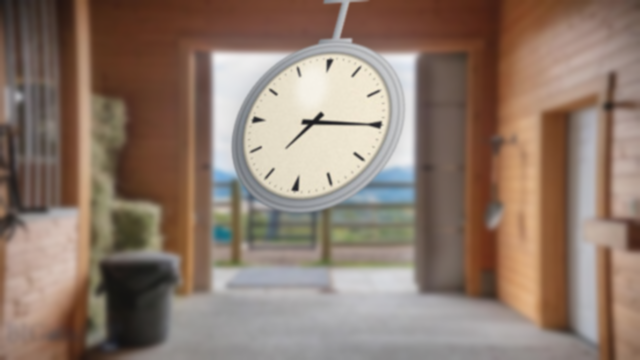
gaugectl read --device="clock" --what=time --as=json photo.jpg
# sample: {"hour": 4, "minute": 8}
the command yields {"hour": 7, "minute": 15}
